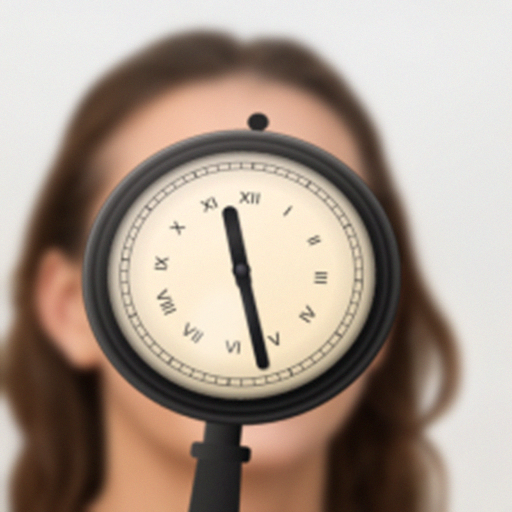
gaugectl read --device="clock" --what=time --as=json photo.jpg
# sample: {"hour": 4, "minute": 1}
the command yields {"hour": 11, "minute": 27}
